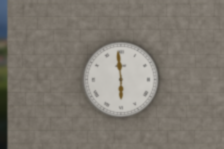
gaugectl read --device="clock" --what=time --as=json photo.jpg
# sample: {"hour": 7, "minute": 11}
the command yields {"hour": 5, "minute": 59}
